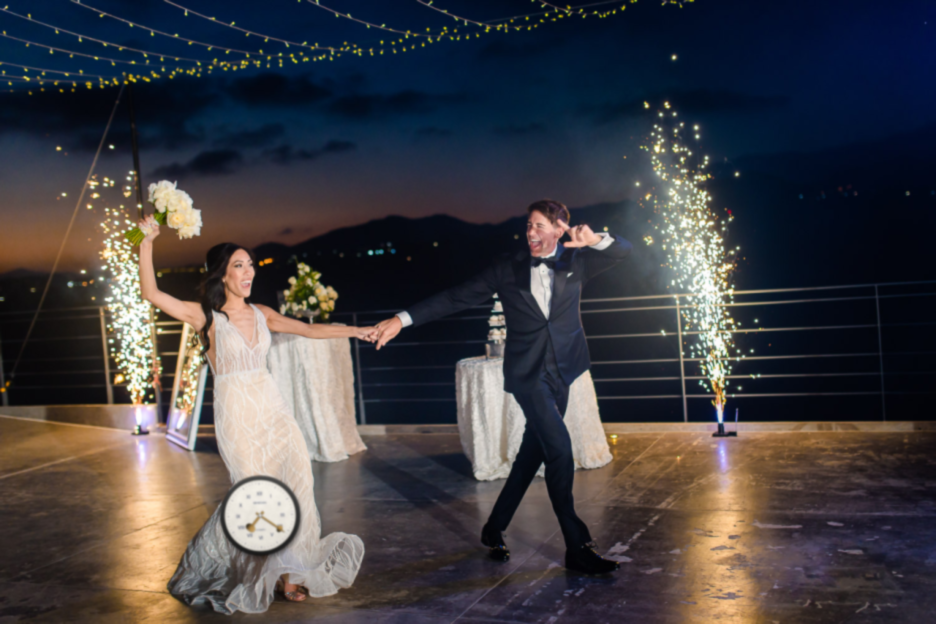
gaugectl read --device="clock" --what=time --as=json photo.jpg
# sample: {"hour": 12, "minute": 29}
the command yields {"hour": 7, "minute": 21}
